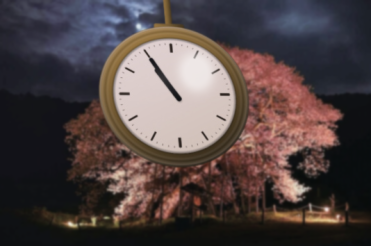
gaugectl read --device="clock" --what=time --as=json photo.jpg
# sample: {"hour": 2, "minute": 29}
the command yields {"hour": 10, "minute": 55}
